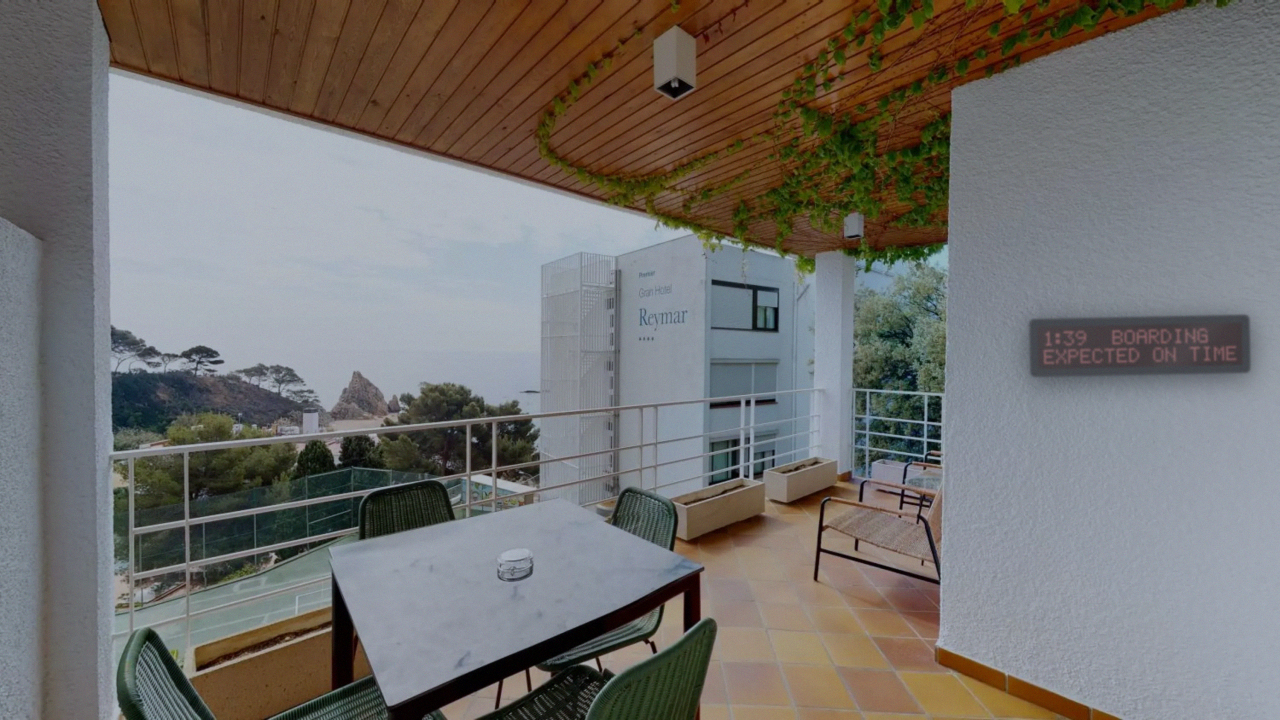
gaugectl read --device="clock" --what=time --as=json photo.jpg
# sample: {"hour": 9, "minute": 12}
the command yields {"hour": 1, "minute": 39}
